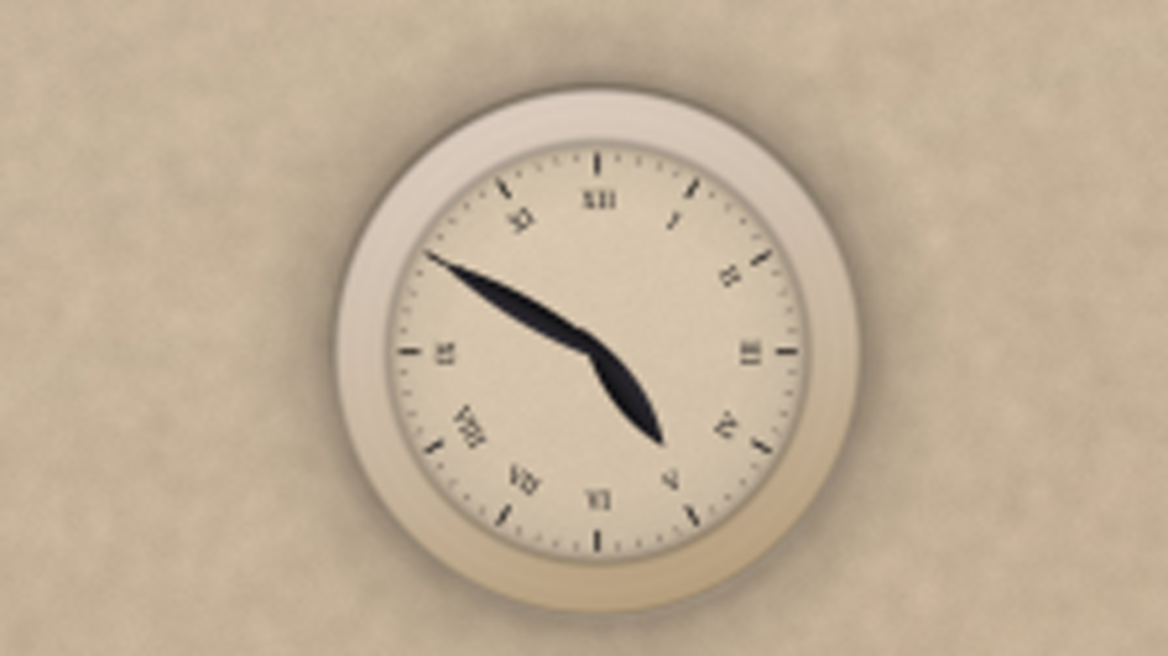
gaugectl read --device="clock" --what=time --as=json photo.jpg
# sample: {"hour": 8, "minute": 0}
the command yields {"hour": 4, "minute": 50}
